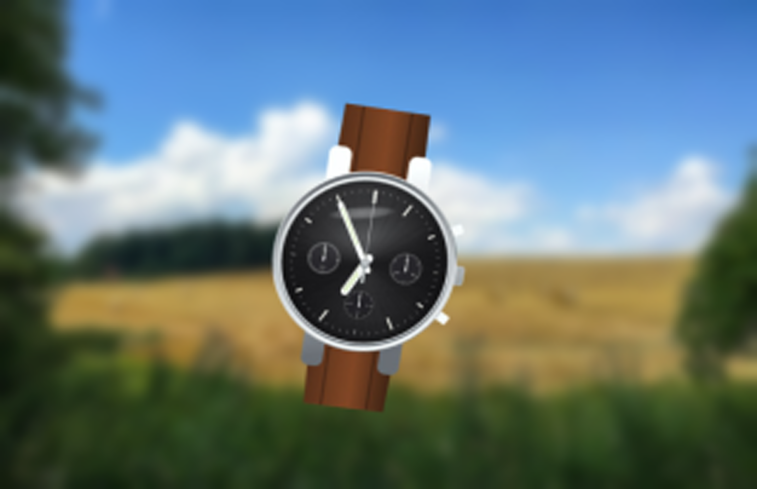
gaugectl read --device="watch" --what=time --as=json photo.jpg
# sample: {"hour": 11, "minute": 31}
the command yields {"hour": 6, "minute": 55}
